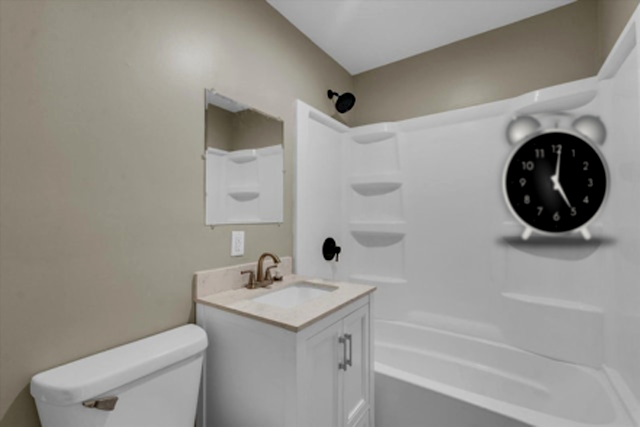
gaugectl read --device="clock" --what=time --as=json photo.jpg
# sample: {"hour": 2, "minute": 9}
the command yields {"hour": 5, "minute": 1}
